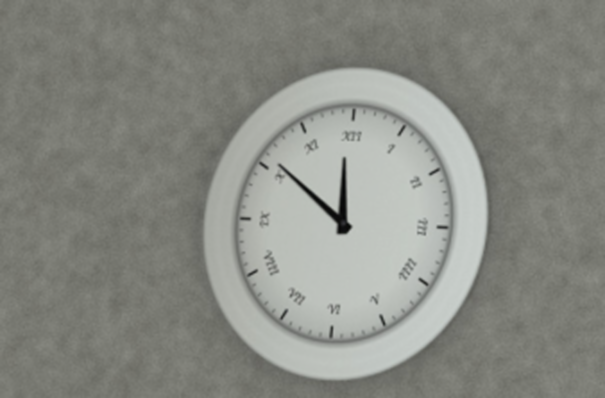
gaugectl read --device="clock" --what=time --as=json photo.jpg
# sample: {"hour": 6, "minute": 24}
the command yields {"hour": 11, "minute": 51}
